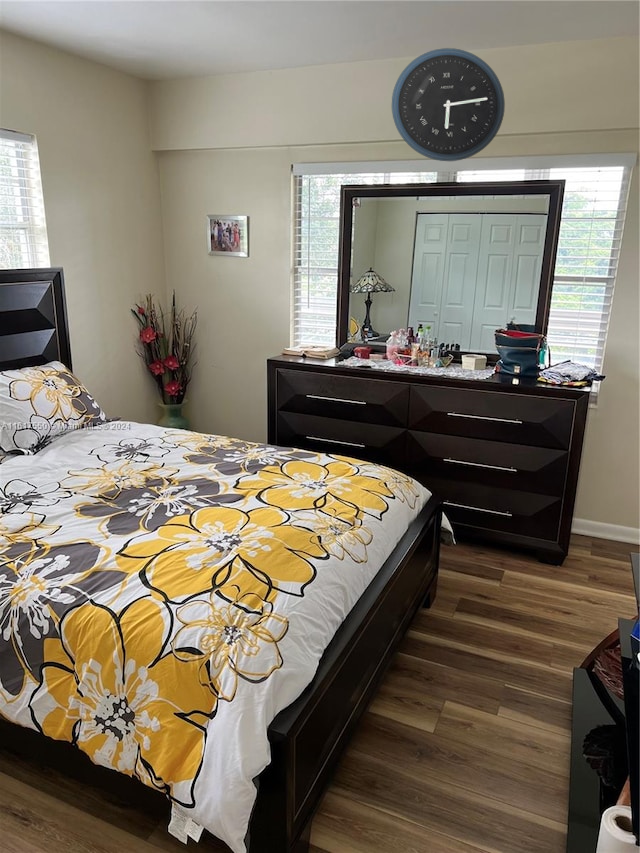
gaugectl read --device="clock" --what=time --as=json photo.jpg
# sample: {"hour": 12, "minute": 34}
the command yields {"hour": 6, "minute": 14}
